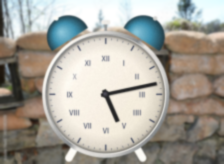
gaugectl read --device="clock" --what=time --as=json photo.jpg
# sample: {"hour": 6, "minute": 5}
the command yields {"hour": 5, "minute": 13}
